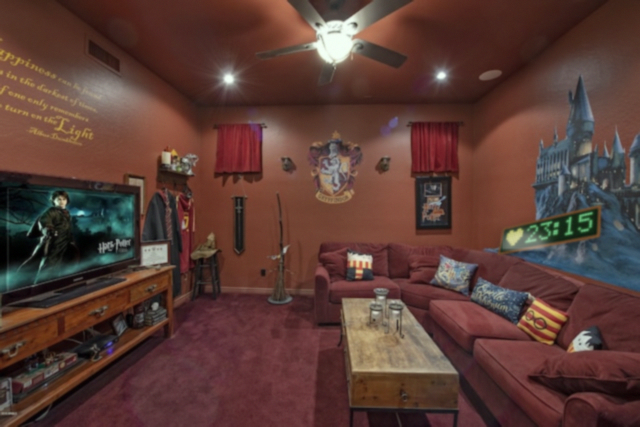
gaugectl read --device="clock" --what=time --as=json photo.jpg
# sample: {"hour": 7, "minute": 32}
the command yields {"hour": 23, "minute": 15}
